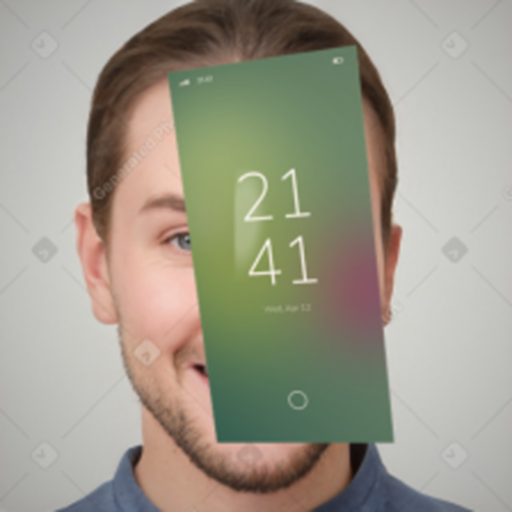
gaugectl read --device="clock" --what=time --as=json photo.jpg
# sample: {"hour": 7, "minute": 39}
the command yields {"hour": 21, "minute": 41}
